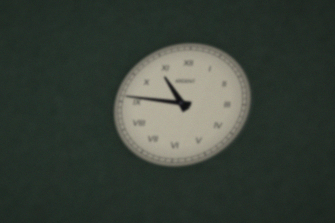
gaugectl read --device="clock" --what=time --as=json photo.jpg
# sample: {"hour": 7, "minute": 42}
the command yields {"hour": 10, "minute": 46}
